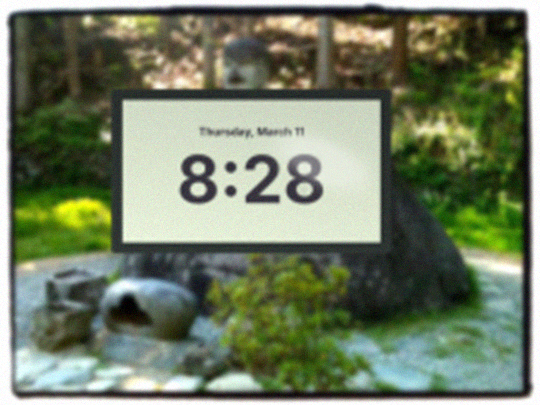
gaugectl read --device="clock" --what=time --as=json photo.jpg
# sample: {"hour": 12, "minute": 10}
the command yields {"hour": 8, "minute": 28}
